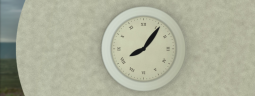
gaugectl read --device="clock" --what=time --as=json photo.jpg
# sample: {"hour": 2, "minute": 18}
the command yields {"hour": 8, "minute": 6}
